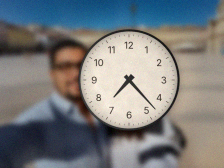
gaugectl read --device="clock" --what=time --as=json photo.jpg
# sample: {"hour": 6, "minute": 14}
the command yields {"hour": 7, "minute": 23}
